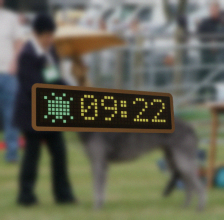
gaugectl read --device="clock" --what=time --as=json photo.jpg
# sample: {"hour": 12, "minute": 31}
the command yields {"hour": 9, "minute": 22}
